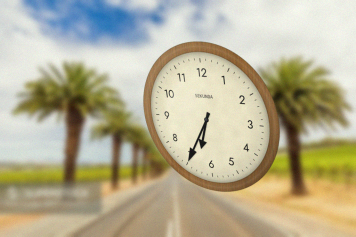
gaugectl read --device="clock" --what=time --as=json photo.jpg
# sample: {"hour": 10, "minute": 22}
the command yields {"hour": 6, "minute": 35}
